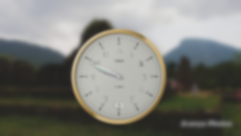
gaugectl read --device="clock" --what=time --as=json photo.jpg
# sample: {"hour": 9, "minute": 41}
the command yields {"hour": 9, "minute": 49}
